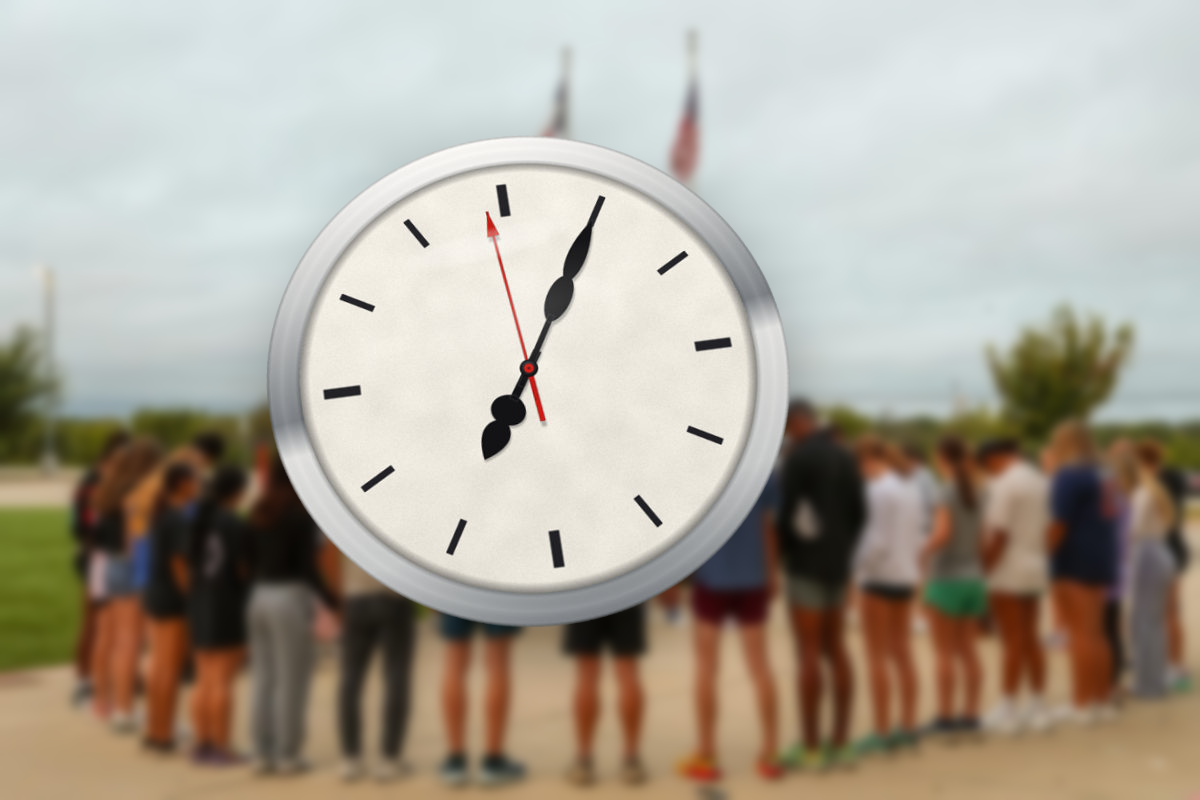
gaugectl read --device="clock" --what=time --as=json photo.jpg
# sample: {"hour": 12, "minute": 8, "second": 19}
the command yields {"hour": 7, "minute": 4, "second": 59}
